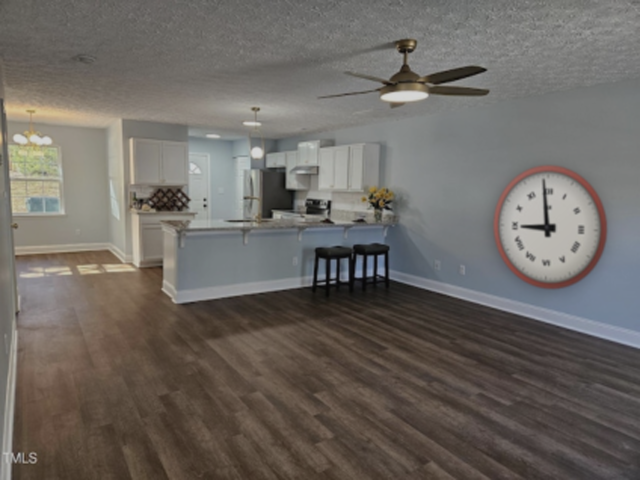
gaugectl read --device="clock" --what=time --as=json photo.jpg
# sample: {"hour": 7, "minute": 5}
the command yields {"hour": 8, "minute": 59}
